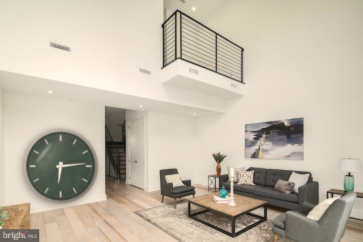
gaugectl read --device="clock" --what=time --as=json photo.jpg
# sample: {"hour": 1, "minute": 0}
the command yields {"hour": 6, "minute": 14}
